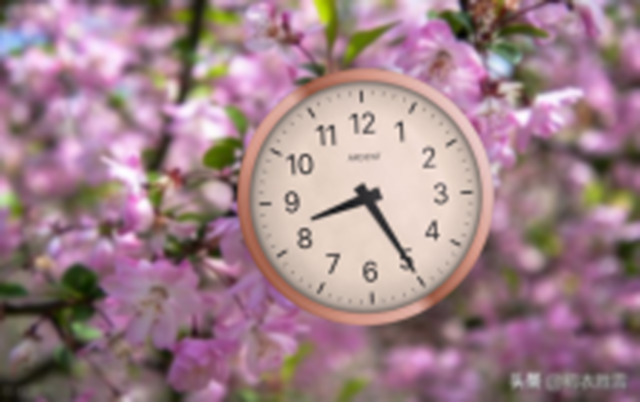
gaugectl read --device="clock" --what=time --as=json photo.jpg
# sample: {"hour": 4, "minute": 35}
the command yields {"hour": 8, "minute": 25}
